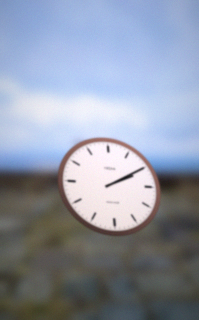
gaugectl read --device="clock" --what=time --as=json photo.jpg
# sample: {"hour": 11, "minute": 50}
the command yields {"hour": 2, "minute": 10}
